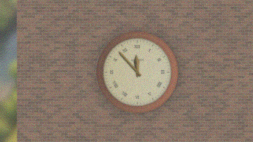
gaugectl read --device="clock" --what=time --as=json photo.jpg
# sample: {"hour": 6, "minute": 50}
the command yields {"hour": 11, "minute": 53}
